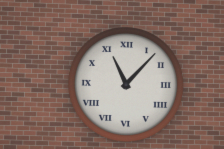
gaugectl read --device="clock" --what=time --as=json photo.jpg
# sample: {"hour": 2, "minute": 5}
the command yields {"hour": 11, "minute": 7}
